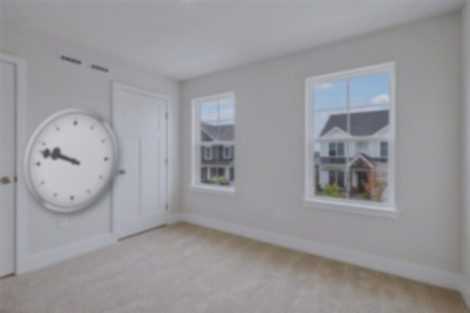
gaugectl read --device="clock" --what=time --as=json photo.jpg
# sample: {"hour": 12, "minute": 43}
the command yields {"hour": 9, "minute": 48}
